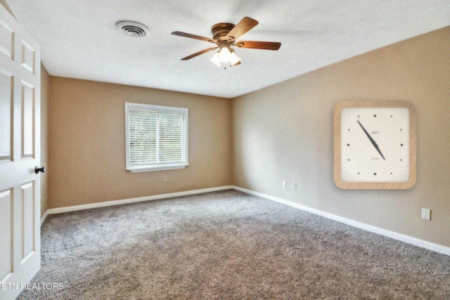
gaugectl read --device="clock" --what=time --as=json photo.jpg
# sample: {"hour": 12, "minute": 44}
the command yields {"hour": 4, "minute": 54}
